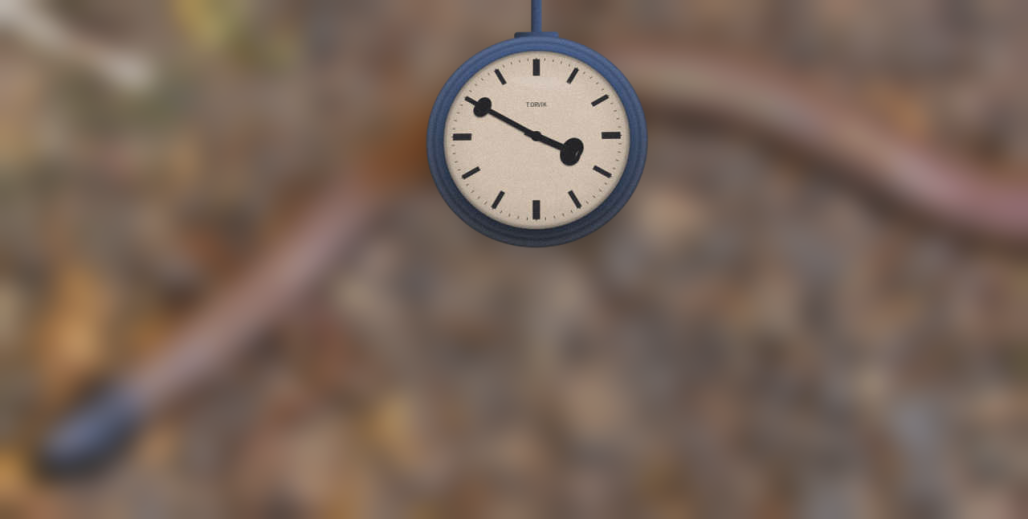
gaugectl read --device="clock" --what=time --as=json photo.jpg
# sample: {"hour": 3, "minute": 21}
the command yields {"hour": 3, "minute": 50}
